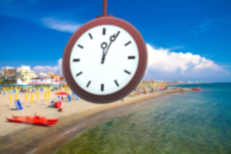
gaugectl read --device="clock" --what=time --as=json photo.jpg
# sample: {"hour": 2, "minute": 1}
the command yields {"hour": 12, "minute": 4}
